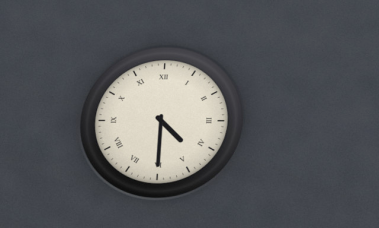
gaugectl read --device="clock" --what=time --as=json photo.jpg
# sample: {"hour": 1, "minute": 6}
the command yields {"hour": 4, "minute": 30}
